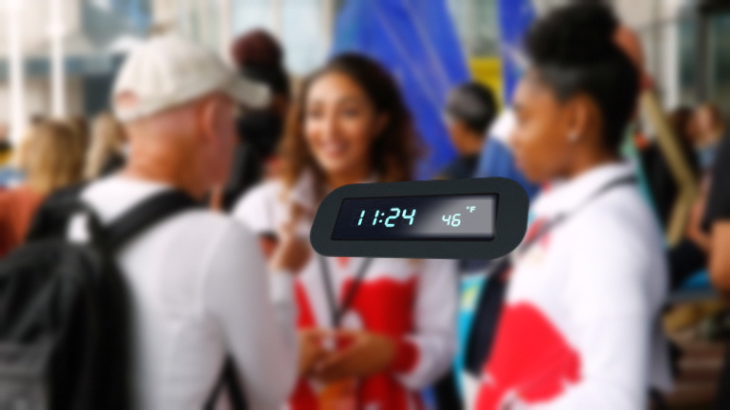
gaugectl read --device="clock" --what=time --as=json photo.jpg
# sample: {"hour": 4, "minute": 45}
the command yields {"hour": 11, "minute": 24}
